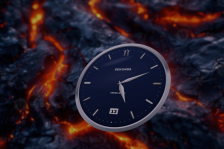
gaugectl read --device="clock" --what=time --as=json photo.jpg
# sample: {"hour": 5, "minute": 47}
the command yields {"hour": 5, "minute": 11}
